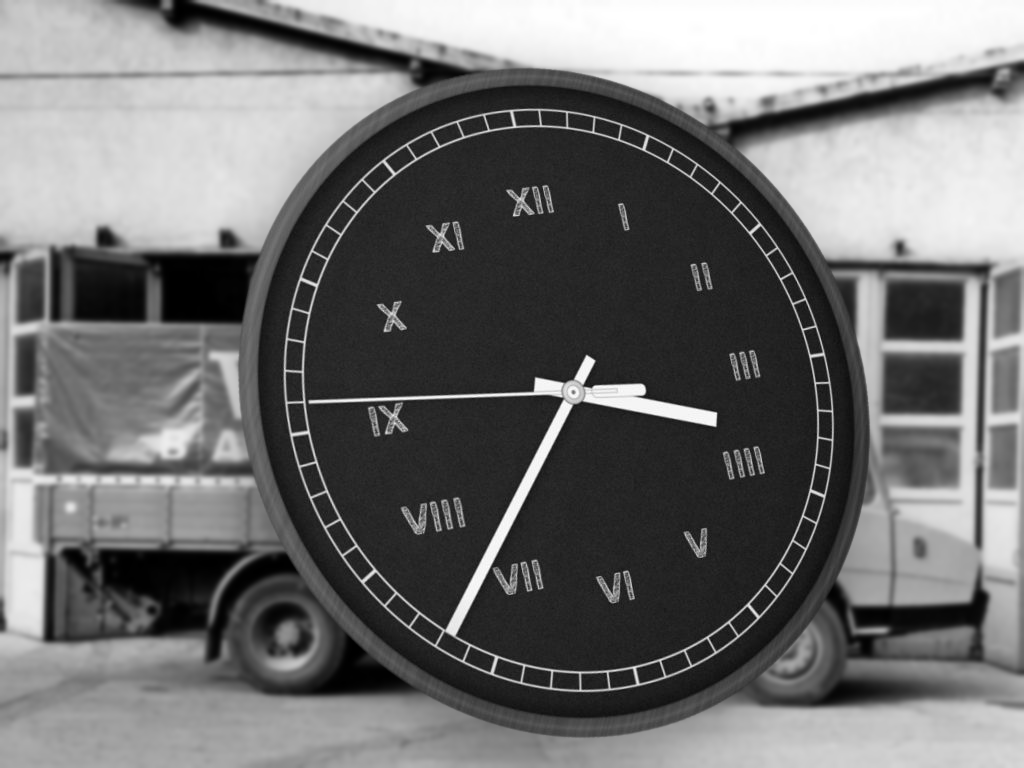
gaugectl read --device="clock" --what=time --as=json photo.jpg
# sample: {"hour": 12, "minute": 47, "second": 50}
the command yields {"hour": 3, "minute": 36, "second": 46}
